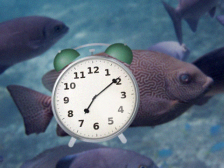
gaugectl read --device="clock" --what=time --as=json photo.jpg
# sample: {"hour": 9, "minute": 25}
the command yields {"hour": 7, "minute": 9}
